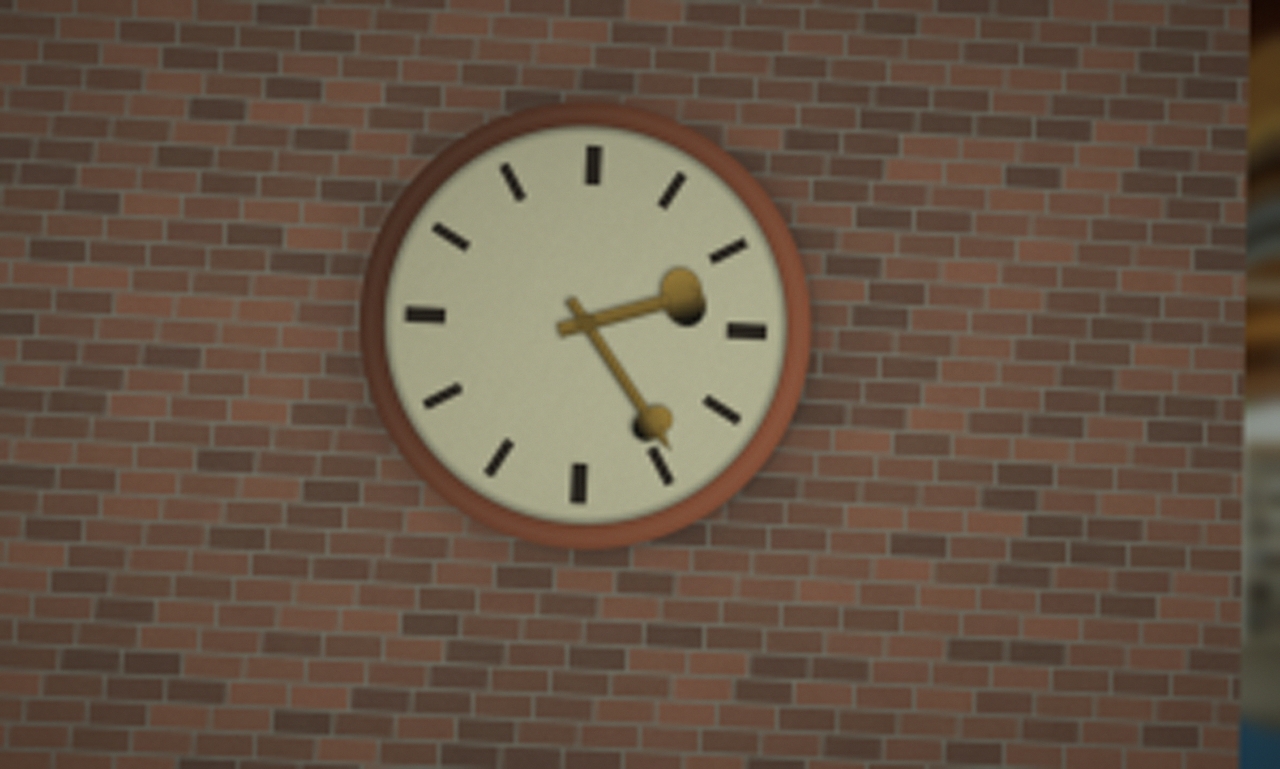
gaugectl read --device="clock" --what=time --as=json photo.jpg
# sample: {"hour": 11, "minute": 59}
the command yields {"hour": 2, "minute": 24}
